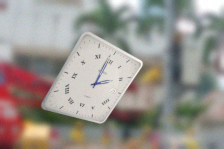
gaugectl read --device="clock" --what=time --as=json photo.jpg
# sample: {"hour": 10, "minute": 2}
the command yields {"hour": 1, "minute": 59}
